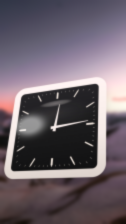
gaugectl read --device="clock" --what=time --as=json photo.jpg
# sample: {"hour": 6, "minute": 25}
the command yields {"hour": 12, "minute": 14}
